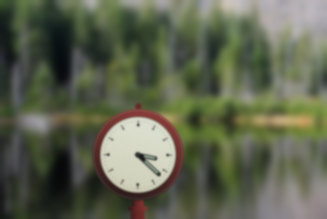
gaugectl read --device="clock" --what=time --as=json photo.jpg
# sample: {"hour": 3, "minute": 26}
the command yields {"hour": 3, "minute": 22}
